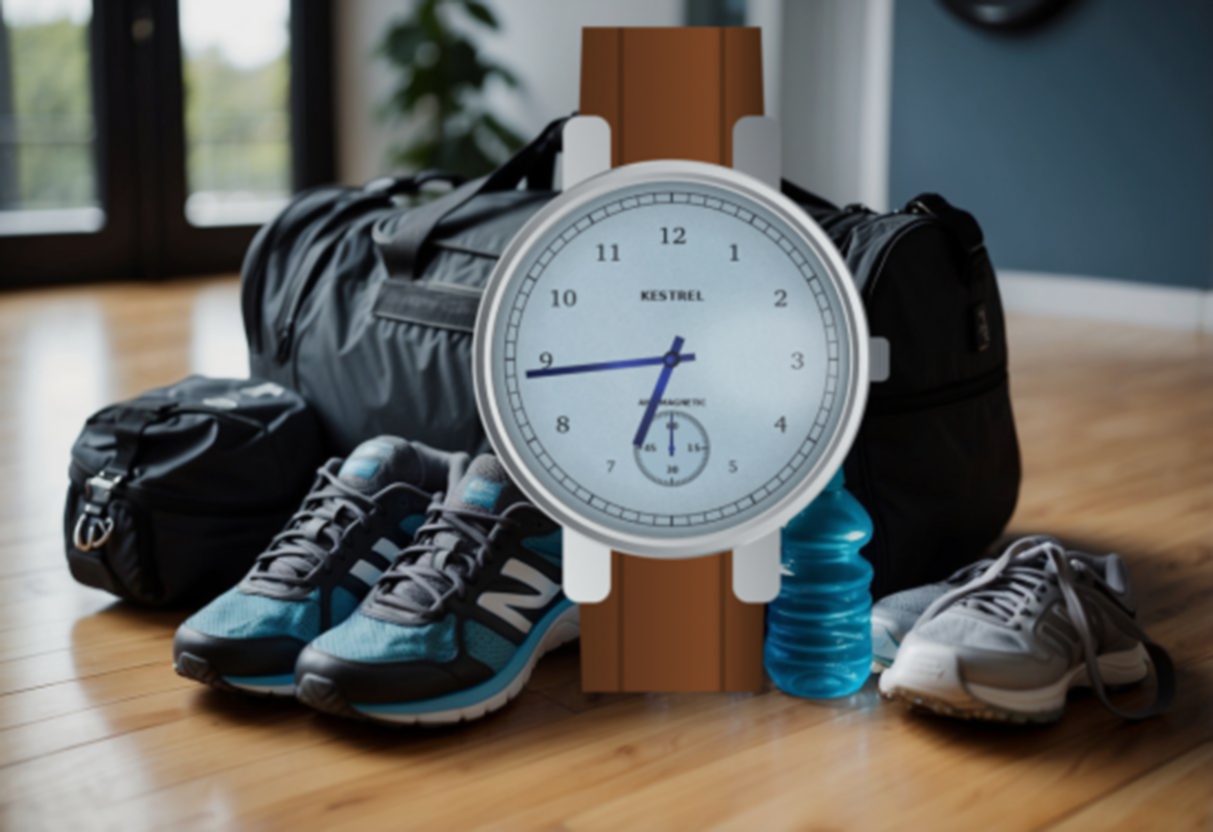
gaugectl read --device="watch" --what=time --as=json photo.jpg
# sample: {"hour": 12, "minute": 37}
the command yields {"hour": 6, "minute": 44}
